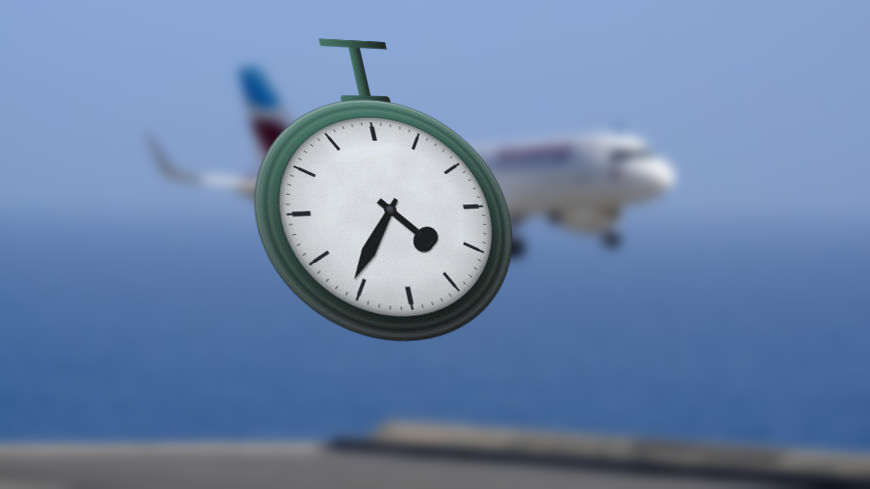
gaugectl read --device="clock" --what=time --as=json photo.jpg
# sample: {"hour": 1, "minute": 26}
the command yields {"hour": 4, "minute": 36}
